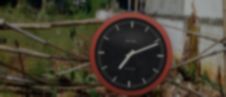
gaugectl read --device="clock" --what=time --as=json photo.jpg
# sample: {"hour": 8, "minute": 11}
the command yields {"hour": 7, "minute": 11}
